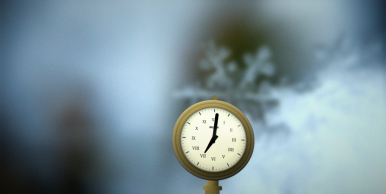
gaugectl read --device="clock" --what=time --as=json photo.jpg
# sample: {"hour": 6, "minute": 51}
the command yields {"hour": 7, "minute": 1}
